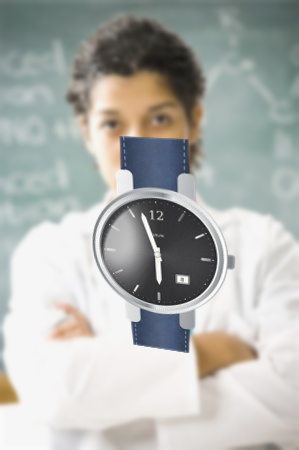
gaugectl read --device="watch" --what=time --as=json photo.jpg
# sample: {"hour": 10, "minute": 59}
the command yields {"hour": 5, "minute": 57}
